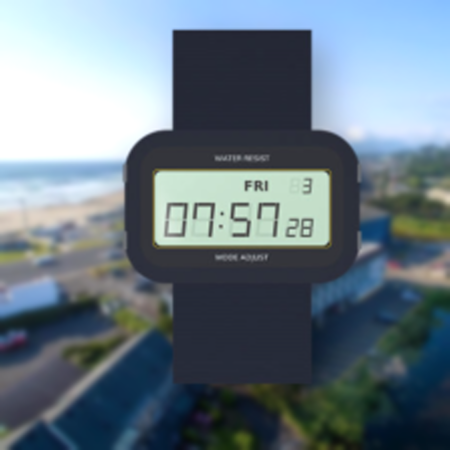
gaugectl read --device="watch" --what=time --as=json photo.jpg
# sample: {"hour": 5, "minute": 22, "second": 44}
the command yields {"hour": 7, "minute": 57, "second": 28}
